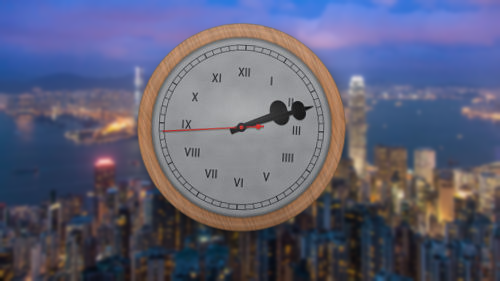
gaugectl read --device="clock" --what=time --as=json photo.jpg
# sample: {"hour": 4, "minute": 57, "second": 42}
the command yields {"hour": 2, "minute": 11, "second": 44}
